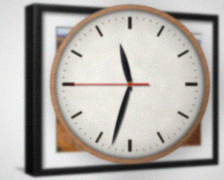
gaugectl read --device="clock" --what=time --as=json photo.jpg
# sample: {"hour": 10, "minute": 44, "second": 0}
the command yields {"hour": 11, "minute": 32, "second": 45}
